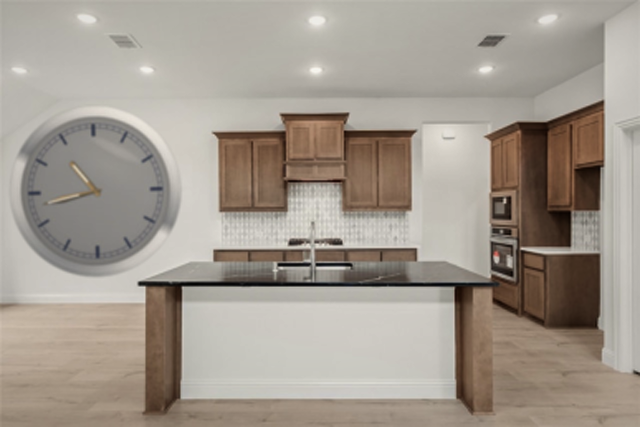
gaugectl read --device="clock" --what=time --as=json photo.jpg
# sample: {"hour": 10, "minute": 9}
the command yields {"hour": 10, "minute": 43}
